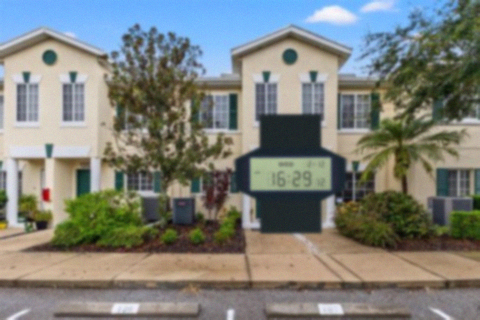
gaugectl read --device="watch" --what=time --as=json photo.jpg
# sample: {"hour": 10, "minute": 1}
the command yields {"hour": 16, "minute": 29}
